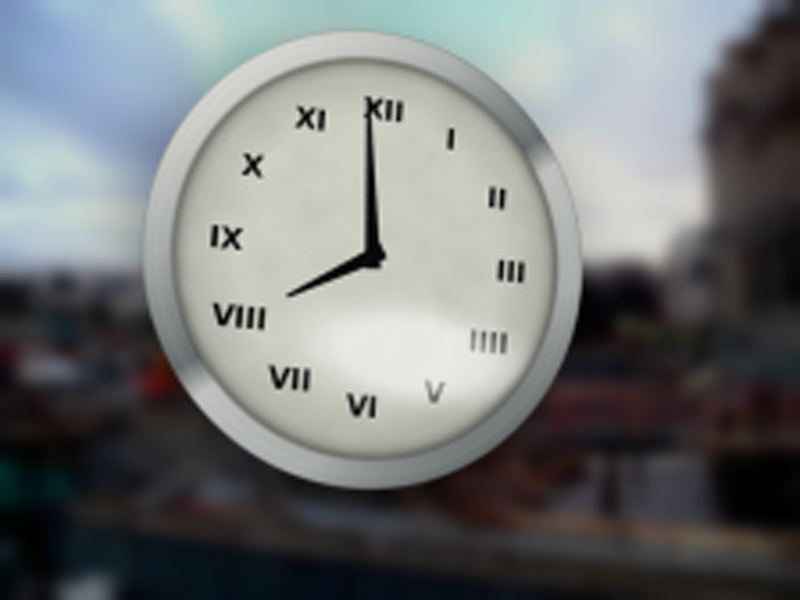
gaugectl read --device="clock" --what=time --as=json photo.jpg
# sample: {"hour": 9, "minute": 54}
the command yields {"hour": 7, "minute": 59}
